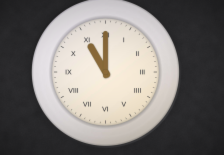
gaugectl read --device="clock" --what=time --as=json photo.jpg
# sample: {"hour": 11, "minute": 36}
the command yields {"hour": 11, "minute": 0}
